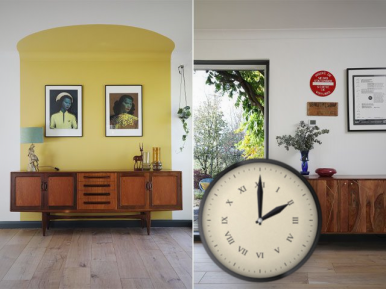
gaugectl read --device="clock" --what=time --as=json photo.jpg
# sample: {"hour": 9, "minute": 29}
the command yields {"hour": 2, "minute": 0}
